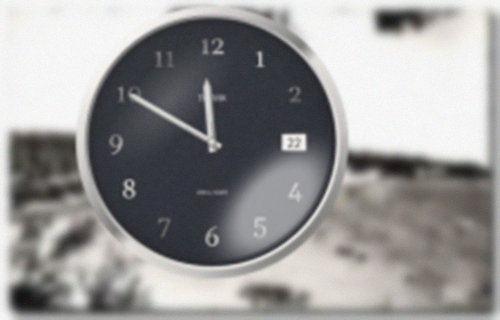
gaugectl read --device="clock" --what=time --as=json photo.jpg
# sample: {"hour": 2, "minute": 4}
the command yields {"hour": 11, "minute": 50}
